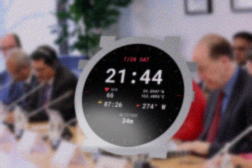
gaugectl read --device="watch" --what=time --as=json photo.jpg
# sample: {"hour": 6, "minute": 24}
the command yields {"hour": 21, "minute": 44}
